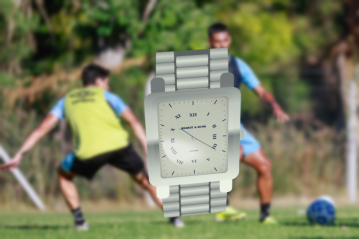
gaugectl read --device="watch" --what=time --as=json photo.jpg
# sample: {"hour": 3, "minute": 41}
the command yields {"hour": 10, "minute": 21}
